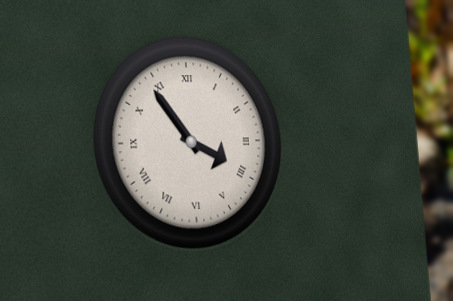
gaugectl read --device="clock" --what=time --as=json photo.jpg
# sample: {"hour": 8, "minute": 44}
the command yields {"hour": 3, "minute": 54}
